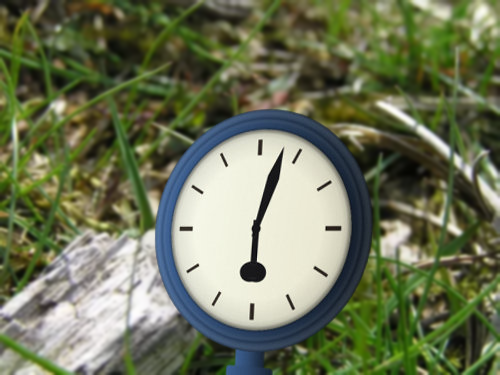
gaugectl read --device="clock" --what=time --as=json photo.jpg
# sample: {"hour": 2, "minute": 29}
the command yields {"hour": 6, "minute": 3}
